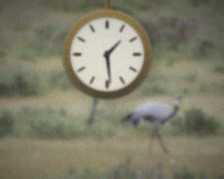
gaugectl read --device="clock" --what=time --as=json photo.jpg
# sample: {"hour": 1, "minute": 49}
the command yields {"hour": 1, "minute": 29}
